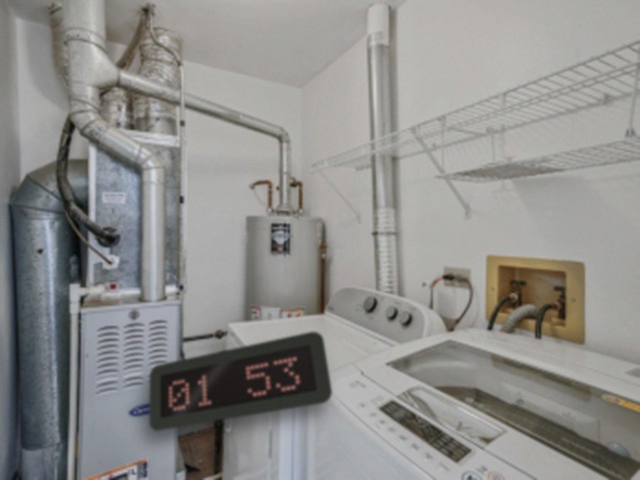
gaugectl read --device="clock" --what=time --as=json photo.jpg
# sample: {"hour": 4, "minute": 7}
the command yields {"hour": 1, "minute": 53}
